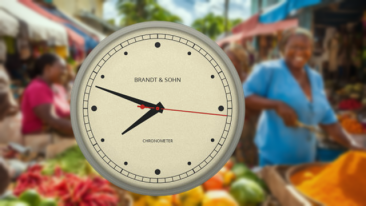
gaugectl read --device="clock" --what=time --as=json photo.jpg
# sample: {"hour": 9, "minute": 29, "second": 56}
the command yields {"hour": 7, "minute": 48, "second": 16}
